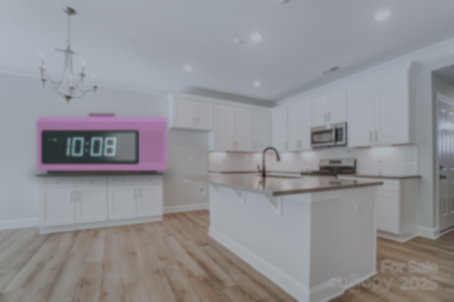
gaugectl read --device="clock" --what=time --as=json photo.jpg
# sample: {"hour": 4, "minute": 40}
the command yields {"hour": 10, "minute": 8}
